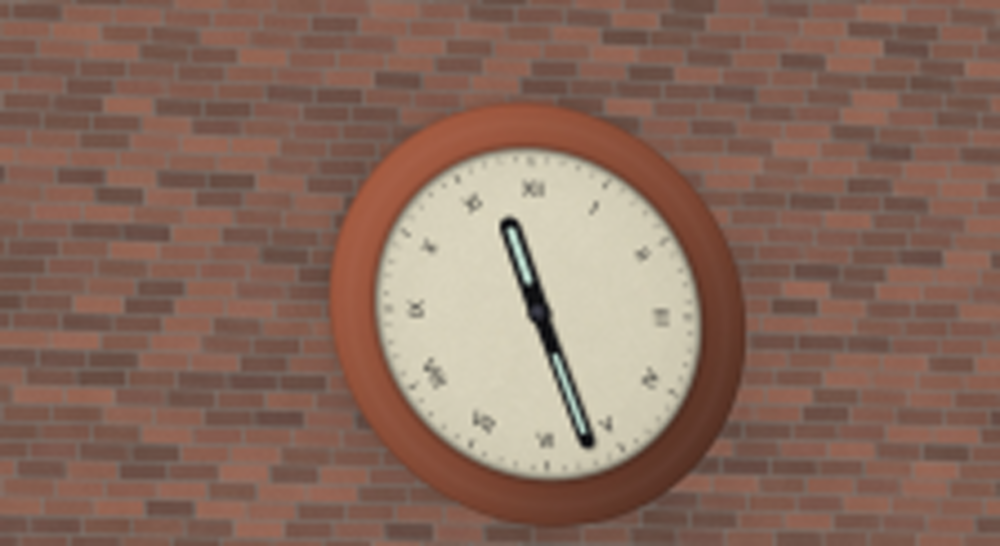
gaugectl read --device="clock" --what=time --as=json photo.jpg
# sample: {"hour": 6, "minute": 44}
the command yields {"hour": 11, "minute": 27}
